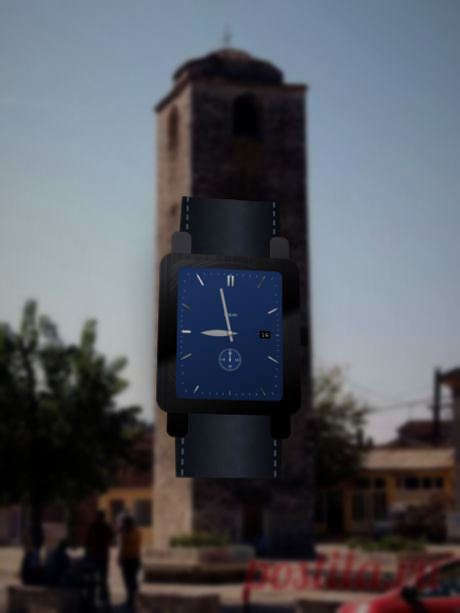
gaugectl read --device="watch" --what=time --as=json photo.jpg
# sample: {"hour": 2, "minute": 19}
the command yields {"hour": 8, "minute": 58}
